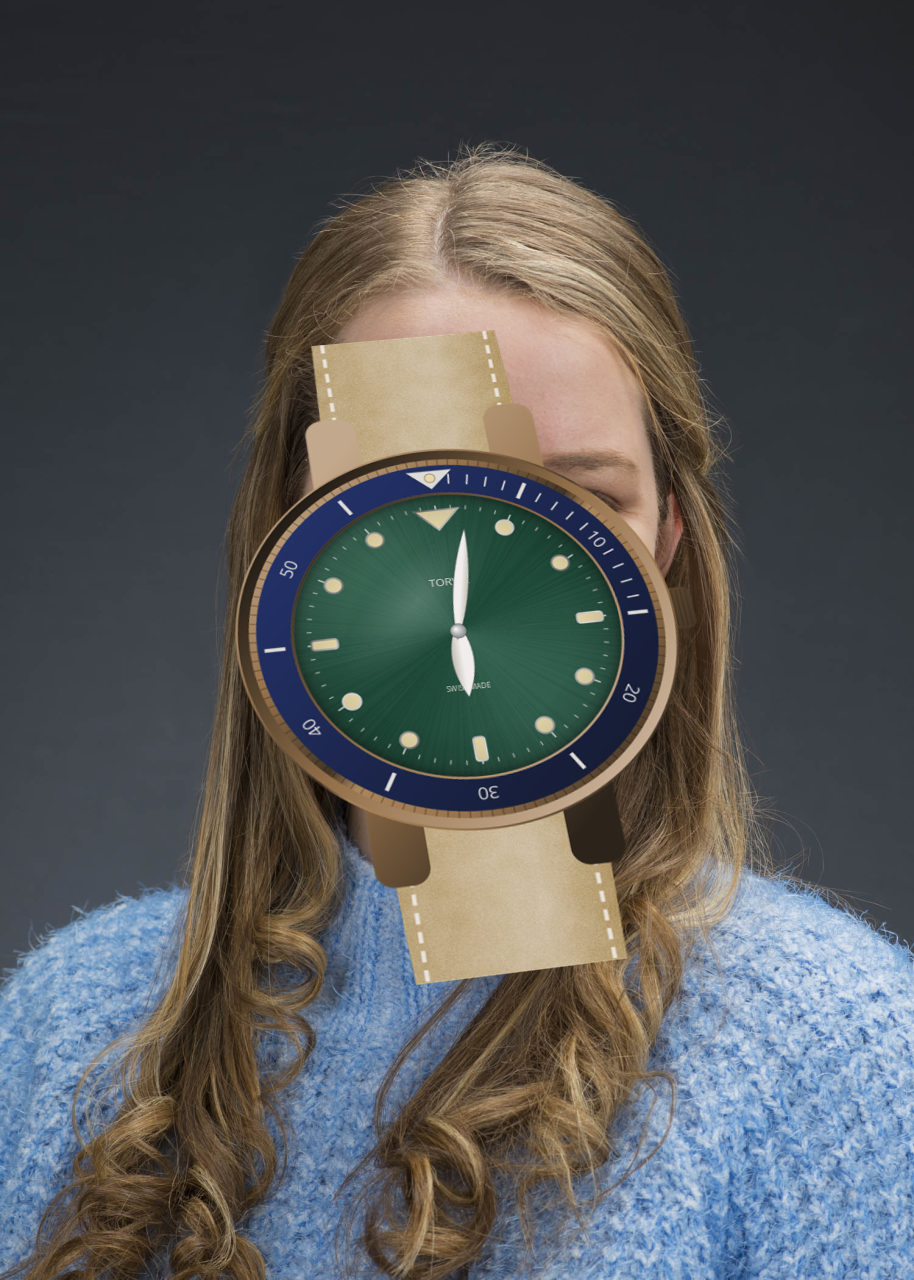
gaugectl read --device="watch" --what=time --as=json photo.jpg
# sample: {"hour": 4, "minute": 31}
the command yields {"hour": 6, "minute": 2}
